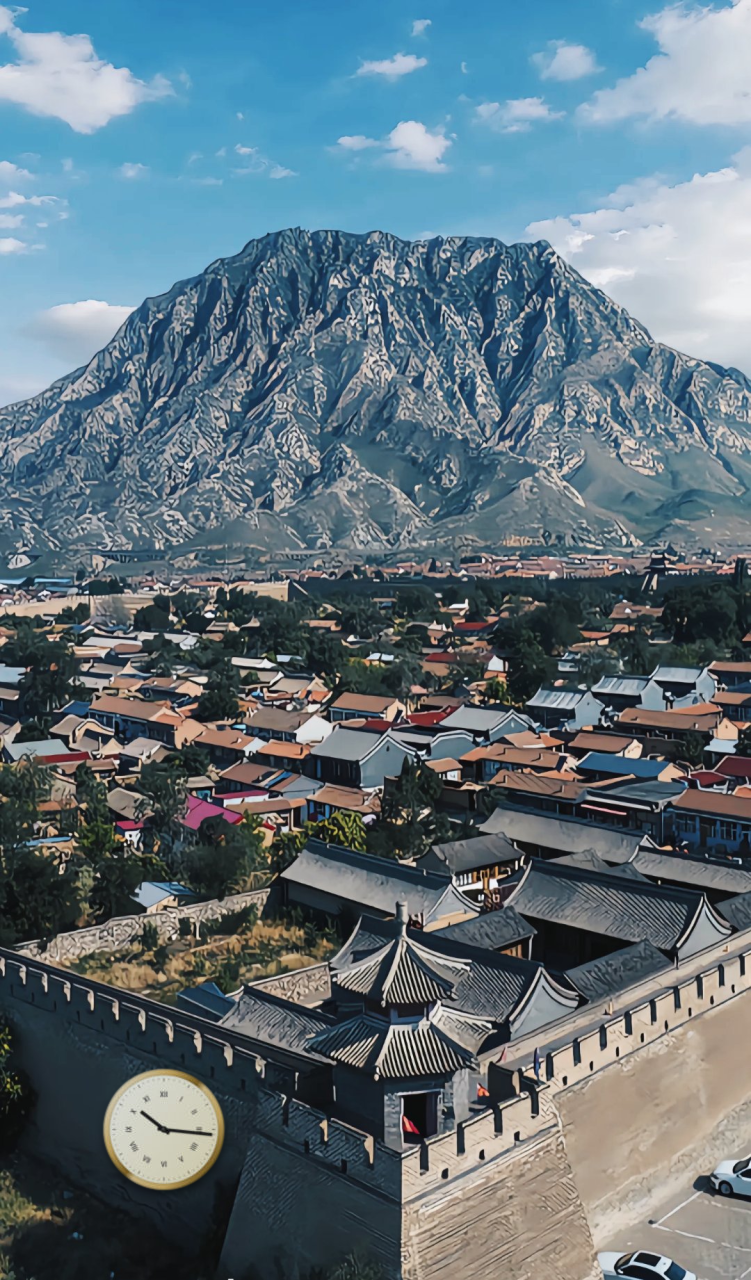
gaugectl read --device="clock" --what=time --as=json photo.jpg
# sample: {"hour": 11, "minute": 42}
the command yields {"hour": 10, "minute": 16}
